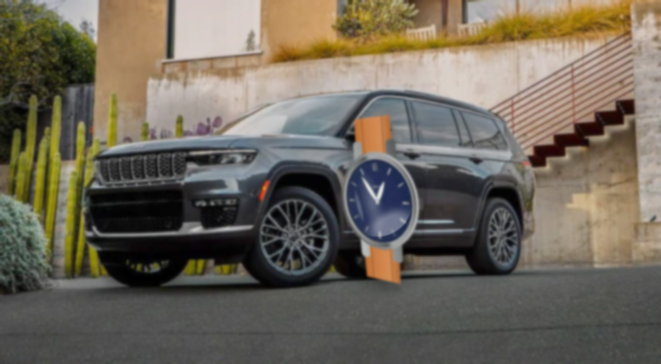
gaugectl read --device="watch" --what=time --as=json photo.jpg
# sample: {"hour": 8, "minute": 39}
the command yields {"hour": 12, "minute": 54}
